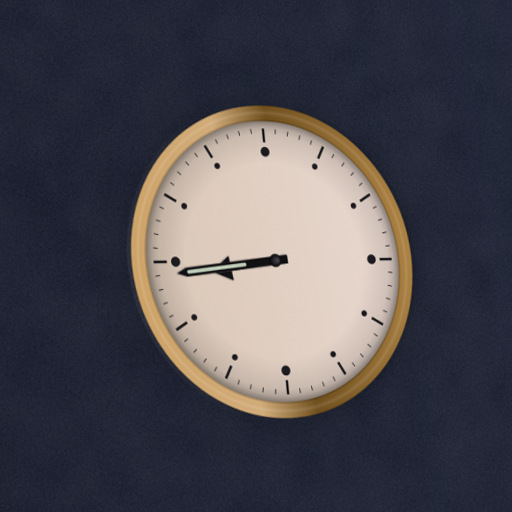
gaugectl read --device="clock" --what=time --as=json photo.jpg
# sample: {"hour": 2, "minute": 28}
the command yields {"hour": 8, "minute": 44}
